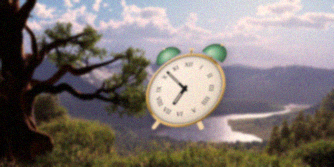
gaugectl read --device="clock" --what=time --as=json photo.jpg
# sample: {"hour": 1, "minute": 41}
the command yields {"hour": 6, "minute": 52}
